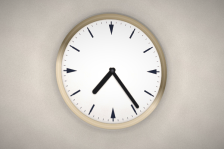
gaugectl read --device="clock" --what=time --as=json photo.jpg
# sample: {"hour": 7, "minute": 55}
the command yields {"hour": 7, "minute": 24}
